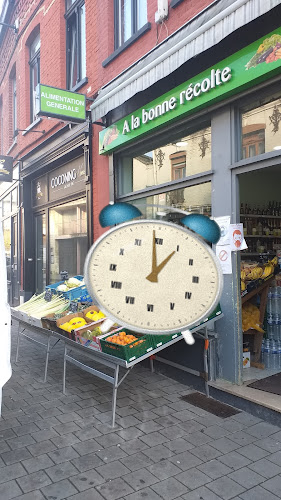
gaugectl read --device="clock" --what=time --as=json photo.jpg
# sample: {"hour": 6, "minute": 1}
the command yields {"hour": 12, "minute": 59}
